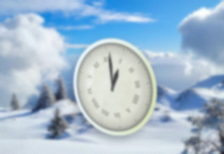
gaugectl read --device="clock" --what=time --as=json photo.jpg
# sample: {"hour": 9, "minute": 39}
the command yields {"hour": 1, "minute": 1}
